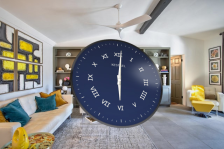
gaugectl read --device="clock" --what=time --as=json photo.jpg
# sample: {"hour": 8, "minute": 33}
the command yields {"hour": 6, "minute": 1}
